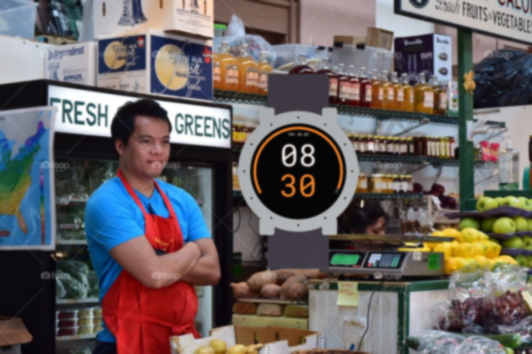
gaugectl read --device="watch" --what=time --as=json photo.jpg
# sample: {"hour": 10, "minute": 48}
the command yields {"hour": 8, "minute": 30}
